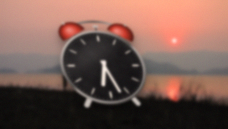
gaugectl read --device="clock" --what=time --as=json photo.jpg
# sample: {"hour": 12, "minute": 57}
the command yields {"hour": 6, "minute": 27}
